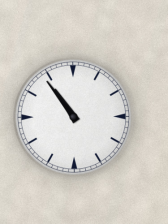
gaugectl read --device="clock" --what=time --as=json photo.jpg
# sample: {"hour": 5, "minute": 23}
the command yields {"hour": 10, "minute": 54}
